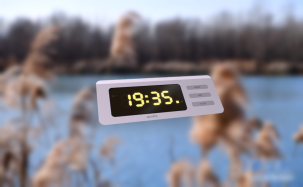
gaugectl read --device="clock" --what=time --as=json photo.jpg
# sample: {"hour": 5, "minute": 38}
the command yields {"hour": 19, "minute": 35}
